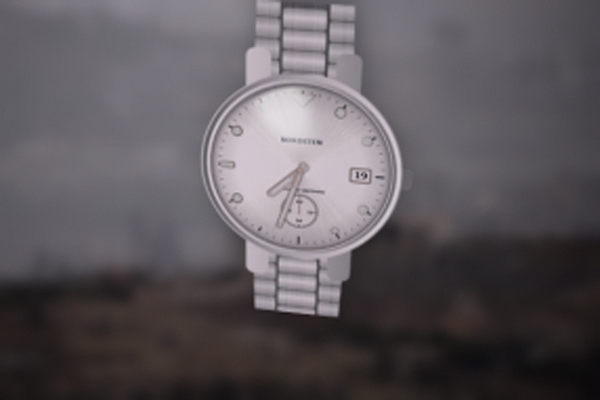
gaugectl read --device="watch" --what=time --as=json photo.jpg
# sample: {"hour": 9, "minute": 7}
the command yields {"hour": 7, "minute": 33}
